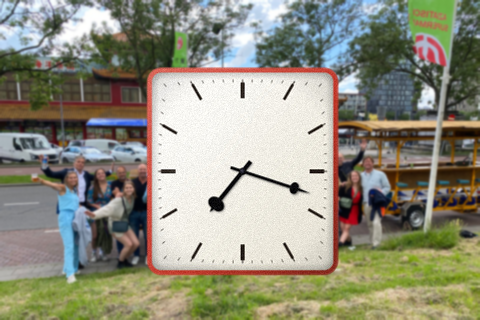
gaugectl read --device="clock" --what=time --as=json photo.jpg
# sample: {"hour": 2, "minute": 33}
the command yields {"hour": 7, "minute": 18}
